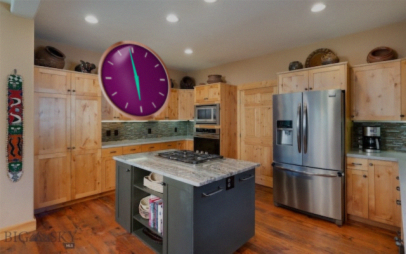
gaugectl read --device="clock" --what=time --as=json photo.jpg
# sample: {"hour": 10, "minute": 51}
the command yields {"hour": 5, "minute": 59}
